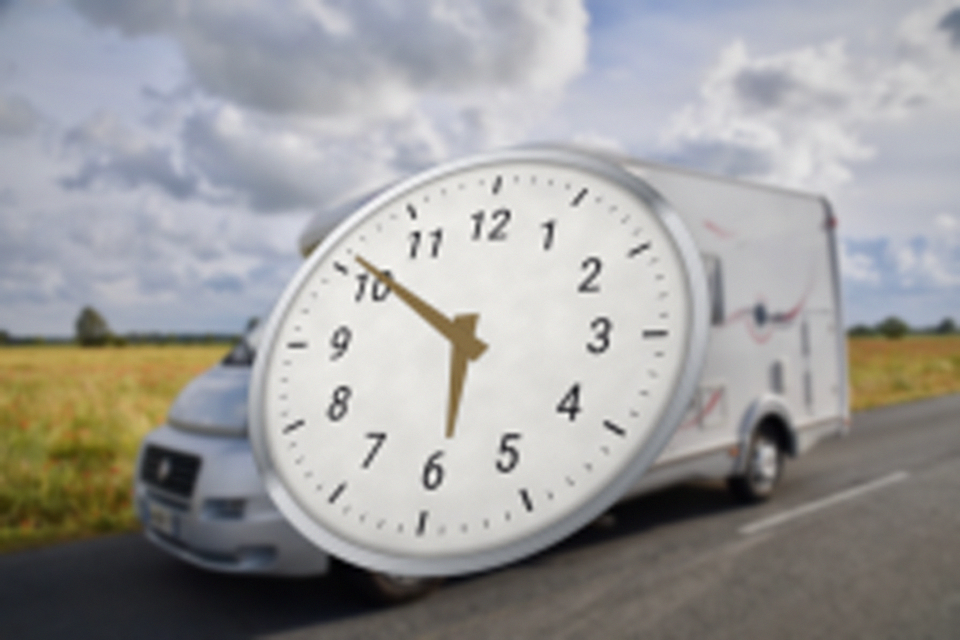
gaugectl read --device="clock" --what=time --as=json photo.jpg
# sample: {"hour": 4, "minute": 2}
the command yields {"hour": 5, "minute": 51}
